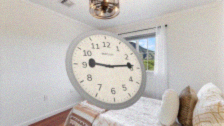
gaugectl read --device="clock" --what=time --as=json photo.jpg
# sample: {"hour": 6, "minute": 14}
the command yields {"hour": 9, "minute": 14}
